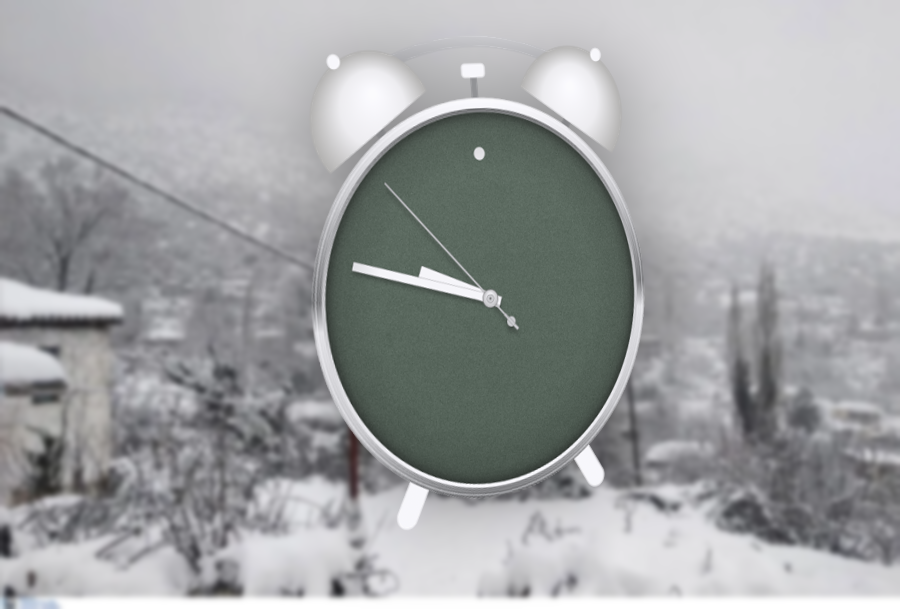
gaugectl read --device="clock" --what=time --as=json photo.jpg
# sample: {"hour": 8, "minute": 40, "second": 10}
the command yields {"hour": 9, "minute": 47, "second": 53}
